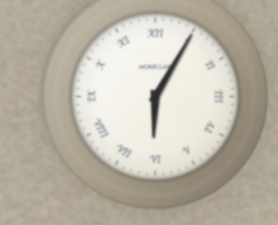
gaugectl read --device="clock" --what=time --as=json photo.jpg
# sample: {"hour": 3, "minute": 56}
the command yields {"hour": 6, "minute": 5}
